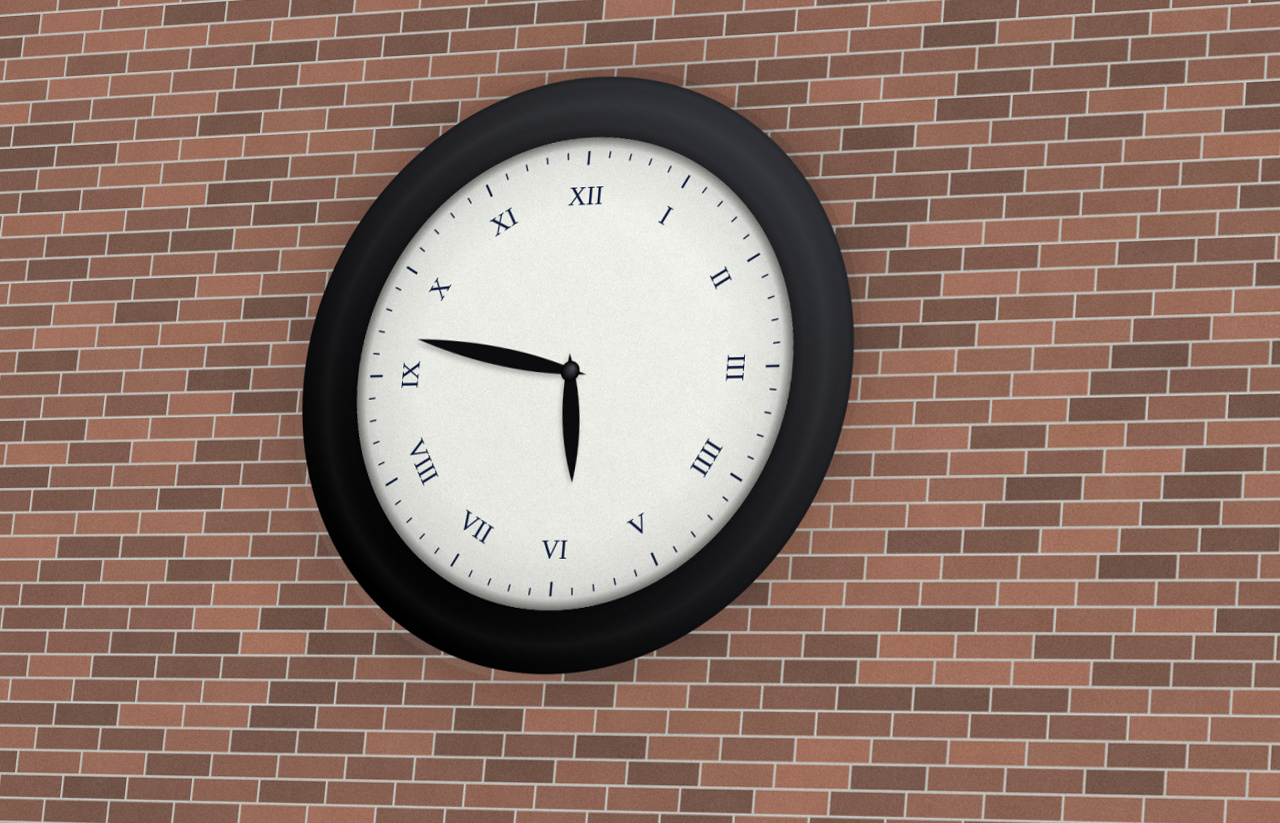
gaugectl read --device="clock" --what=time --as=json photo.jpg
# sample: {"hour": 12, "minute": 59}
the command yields {"hour": 5, "minute": 47}
